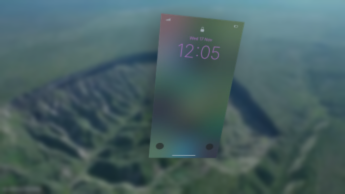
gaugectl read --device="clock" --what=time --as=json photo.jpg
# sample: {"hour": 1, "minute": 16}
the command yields {"hour": 12, "minute": 5}
